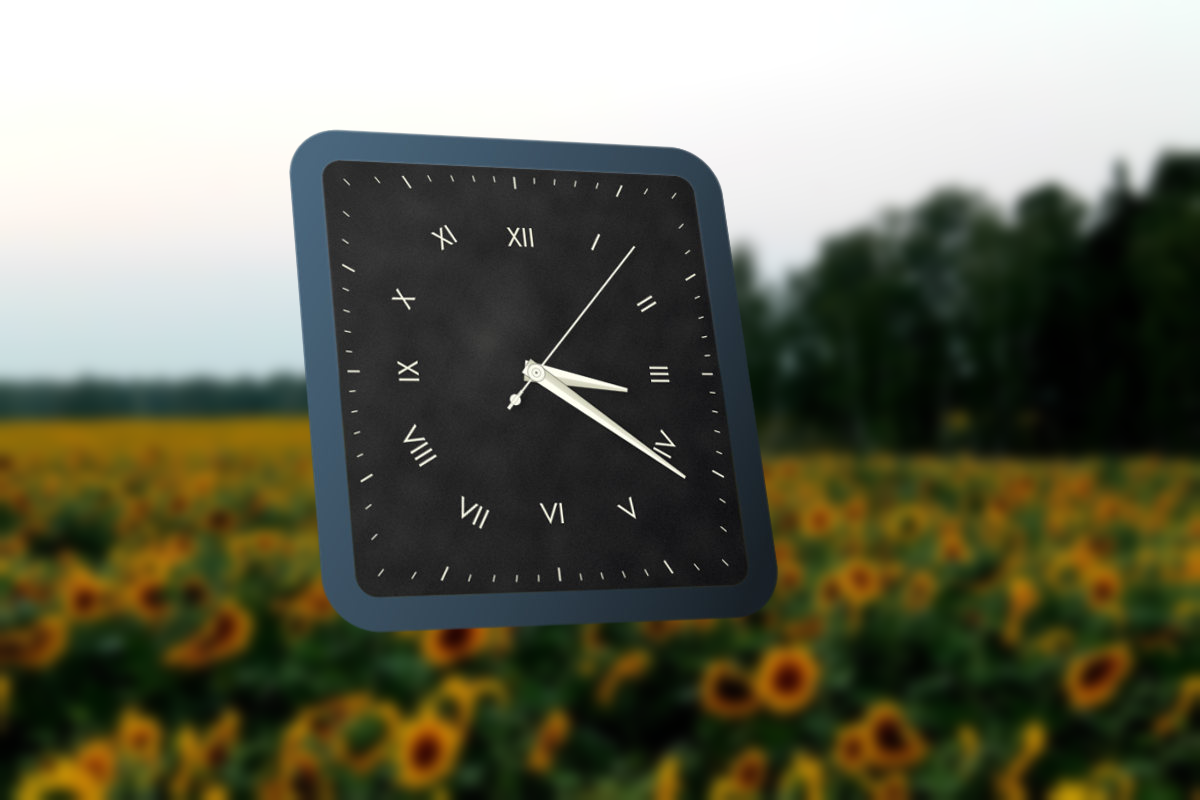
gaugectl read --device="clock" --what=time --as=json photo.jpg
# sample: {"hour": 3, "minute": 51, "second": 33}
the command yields {"hour": 3, "minute": 21, "second": 7}
